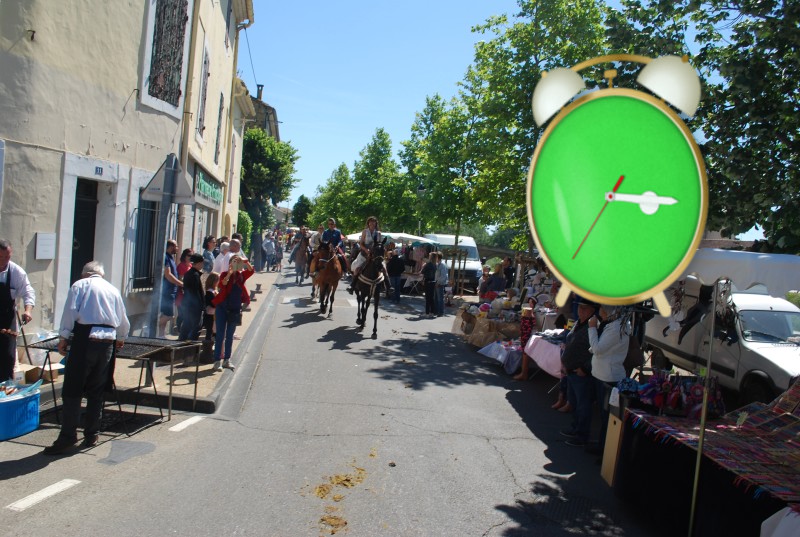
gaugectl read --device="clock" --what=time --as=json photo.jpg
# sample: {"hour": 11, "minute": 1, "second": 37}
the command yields {"hour": 3, "minute": 15, "second": 36}
